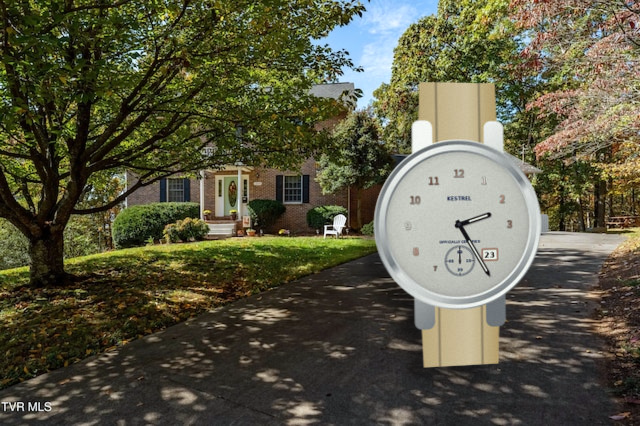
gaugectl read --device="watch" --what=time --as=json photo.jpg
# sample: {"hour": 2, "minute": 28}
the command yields {"hour": 2, "minute": 25}
